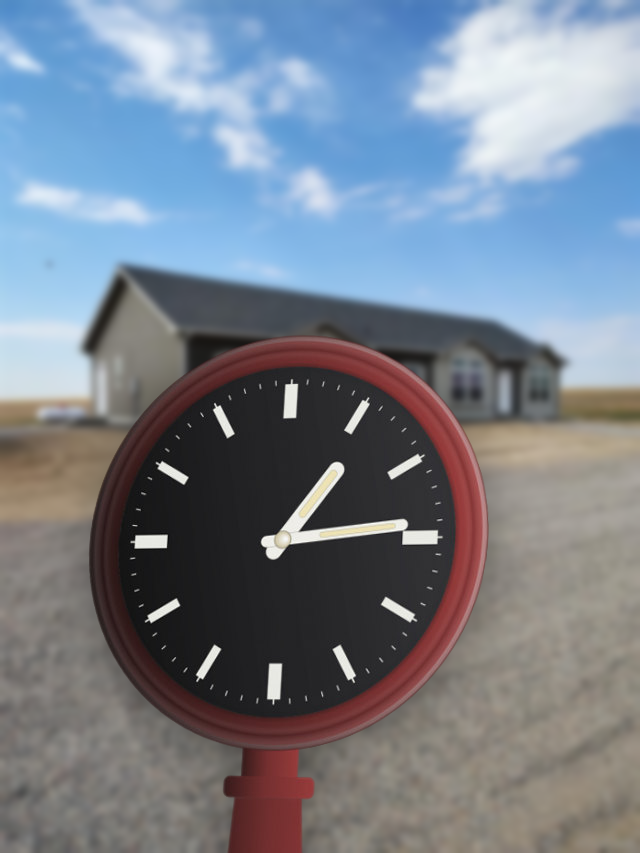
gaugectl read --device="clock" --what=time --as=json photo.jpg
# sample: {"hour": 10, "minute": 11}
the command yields {"hour": 1, "minute": 14}
